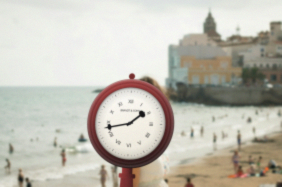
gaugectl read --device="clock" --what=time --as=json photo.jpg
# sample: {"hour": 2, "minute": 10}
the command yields {"hour": 1, "minute": 43}
